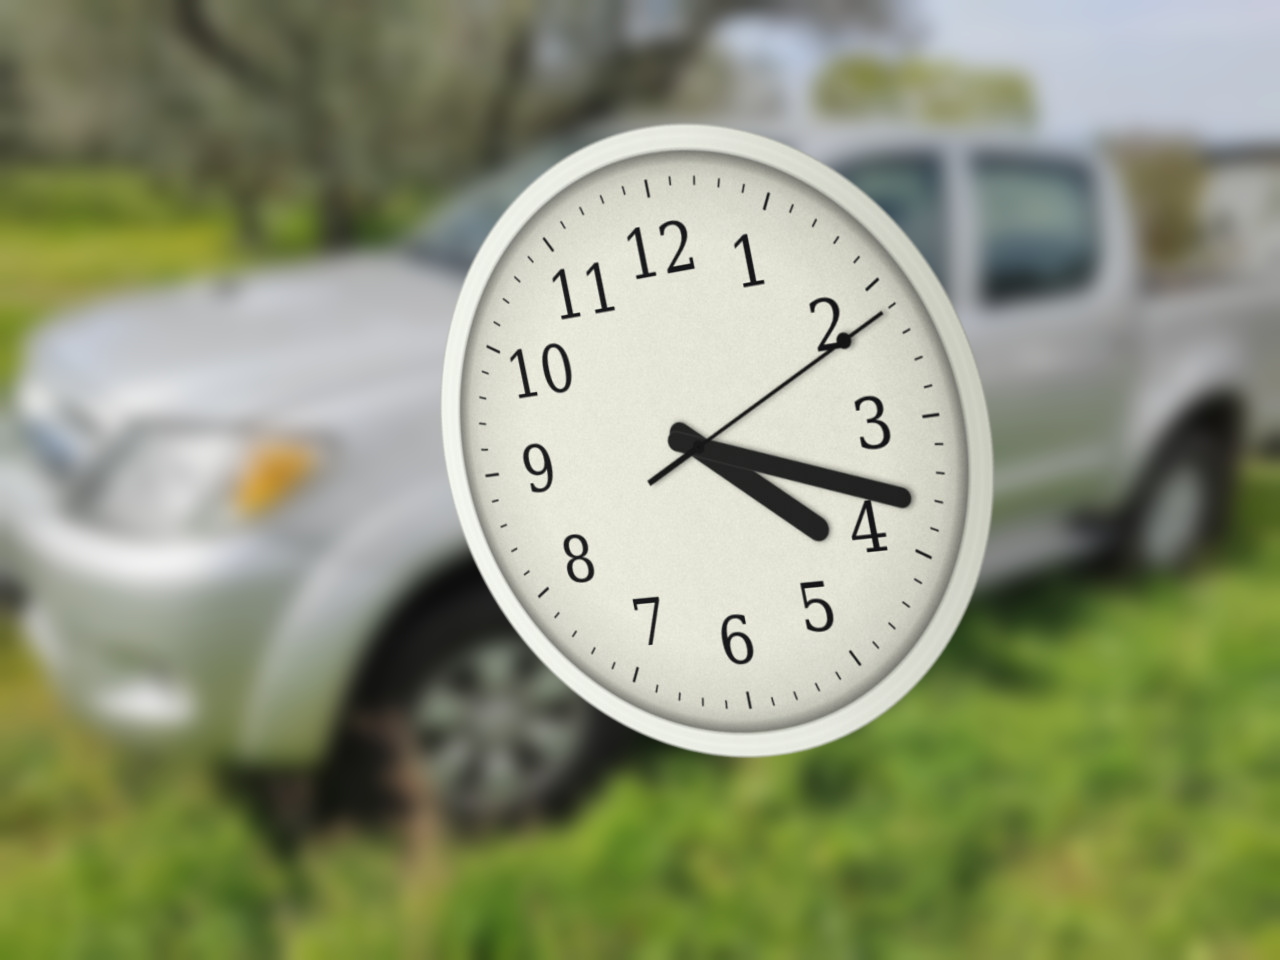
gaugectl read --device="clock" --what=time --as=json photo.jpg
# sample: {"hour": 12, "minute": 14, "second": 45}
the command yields {"hour": 4, "minute": 18, "second": 11}
